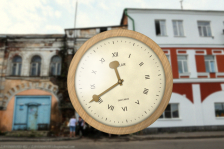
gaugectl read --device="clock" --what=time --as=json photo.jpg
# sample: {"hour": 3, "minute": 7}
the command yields {"hour": 11, "minute": 41}
